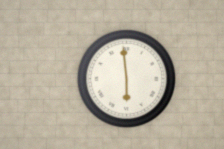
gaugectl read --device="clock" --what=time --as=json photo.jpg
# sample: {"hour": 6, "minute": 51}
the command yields {"hour": 5, "minute": 59}
